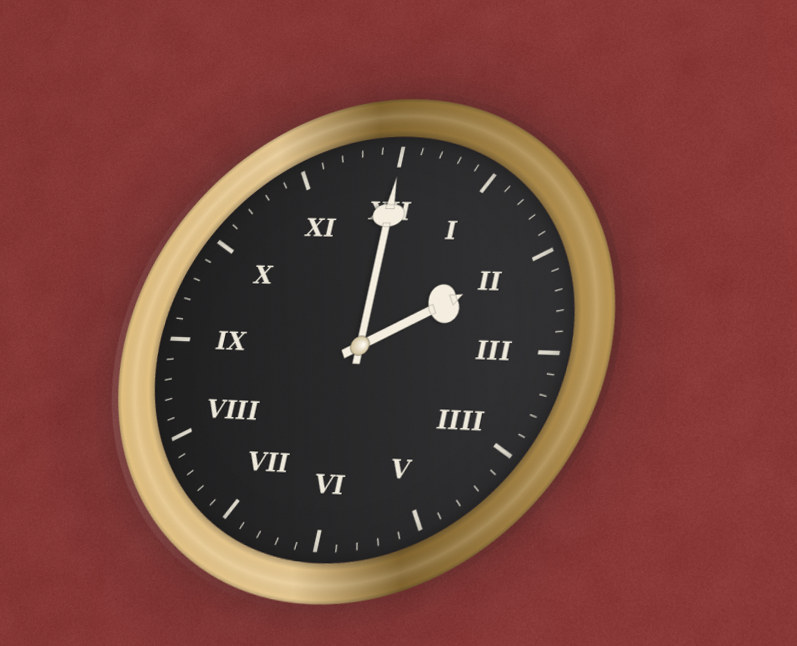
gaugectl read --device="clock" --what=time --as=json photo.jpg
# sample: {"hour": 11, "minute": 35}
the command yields {"hour": 2, "minute": 0}
